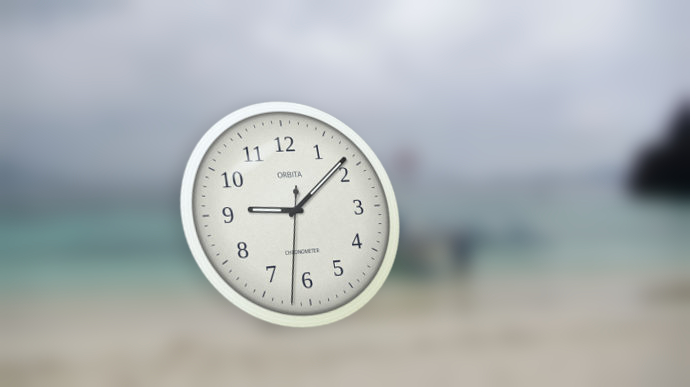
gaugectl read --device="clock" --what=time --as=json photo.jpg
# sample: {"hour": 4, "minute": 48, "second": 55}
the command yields {"hour": 9, "minute": 8, "second": 32}
